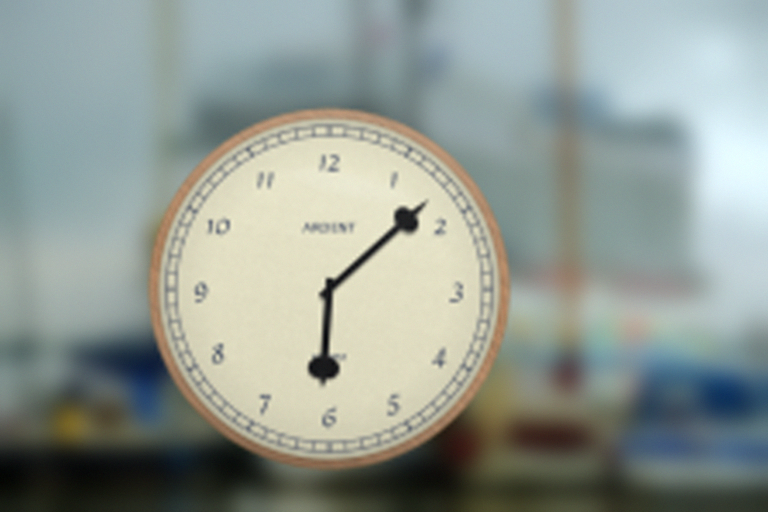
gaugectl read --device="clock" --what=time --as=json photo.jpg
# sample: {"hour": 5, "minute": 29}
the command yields {"hour": 6, "minute": 8}
